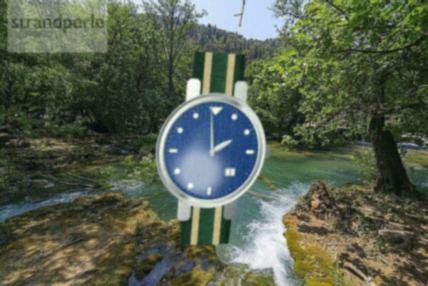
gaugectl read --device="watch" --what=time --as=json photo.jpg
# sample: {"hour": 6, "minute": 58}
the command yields {"hour": 1, "minute": 59}
